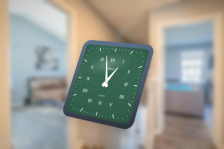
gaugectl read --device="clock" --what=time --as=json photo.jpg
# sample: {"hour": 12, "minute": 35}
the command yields {"hour": 12, "minute": 57}
